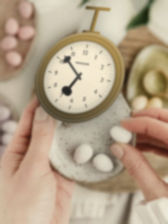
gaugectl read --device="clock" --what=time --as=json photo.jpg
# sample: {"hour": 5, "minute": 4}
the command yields {"hour": 6, "minute": 52}
